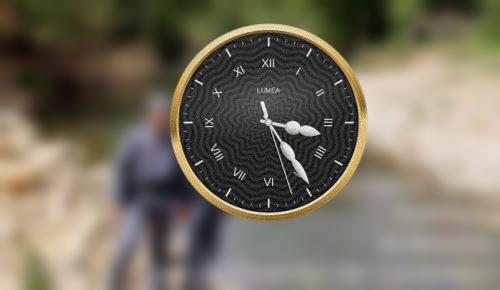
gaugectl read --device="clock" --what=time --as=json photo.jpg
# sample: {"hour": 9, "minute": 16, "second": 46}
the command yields {"hour": 3, "minute": 24, "second": 27}
